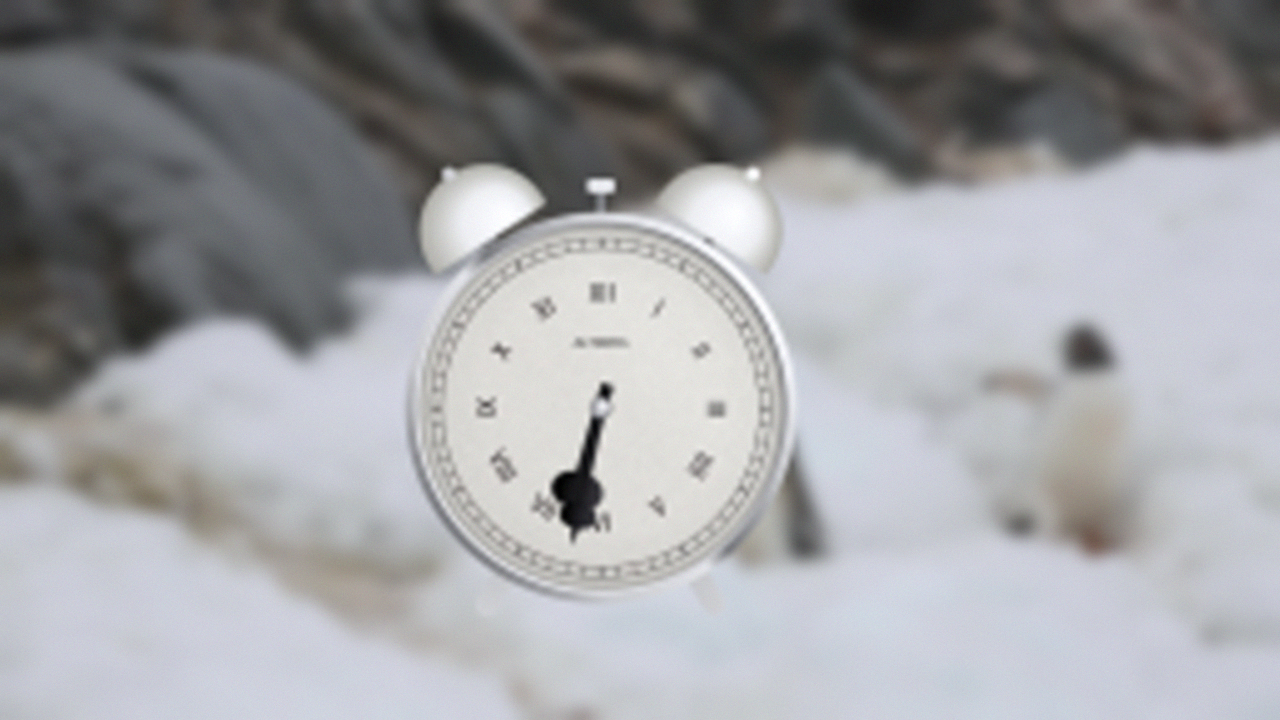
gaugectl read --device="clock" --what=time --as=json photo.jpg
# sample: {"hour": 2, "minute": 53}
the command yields {"hour": 6, "minute": 32}
